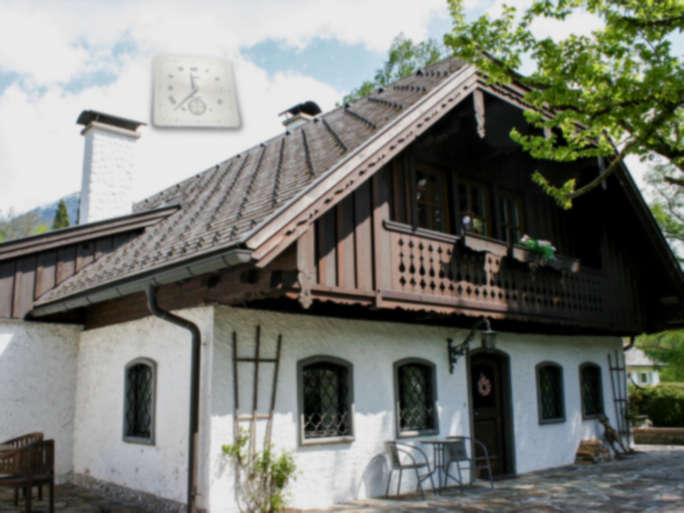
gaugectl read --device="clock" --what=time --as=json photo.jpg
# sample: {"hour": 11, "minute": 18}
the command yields {"hour": 11, "minute": 37}
